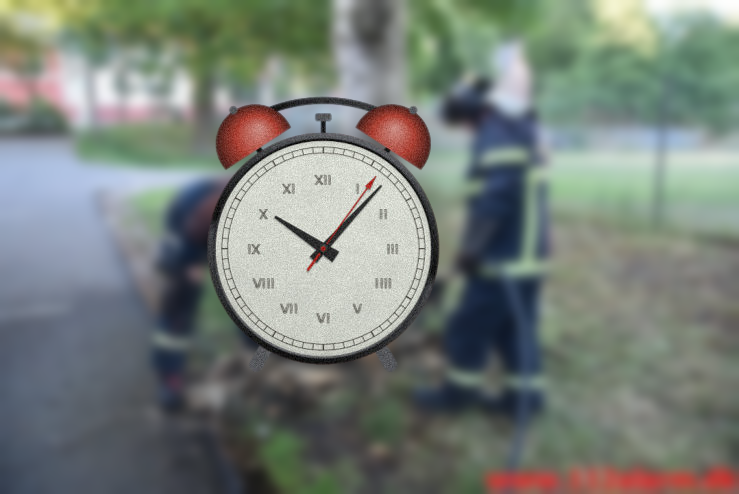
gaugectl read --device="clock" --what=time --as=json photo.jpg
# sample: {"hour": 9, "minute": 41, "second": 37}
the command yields {"hour": 10, "minute": 7, "second": 6}
